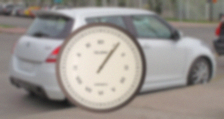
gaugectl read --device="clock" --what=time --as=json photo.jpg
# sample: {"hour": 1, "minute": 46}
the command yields {"hour": 1, "minute": 6}
